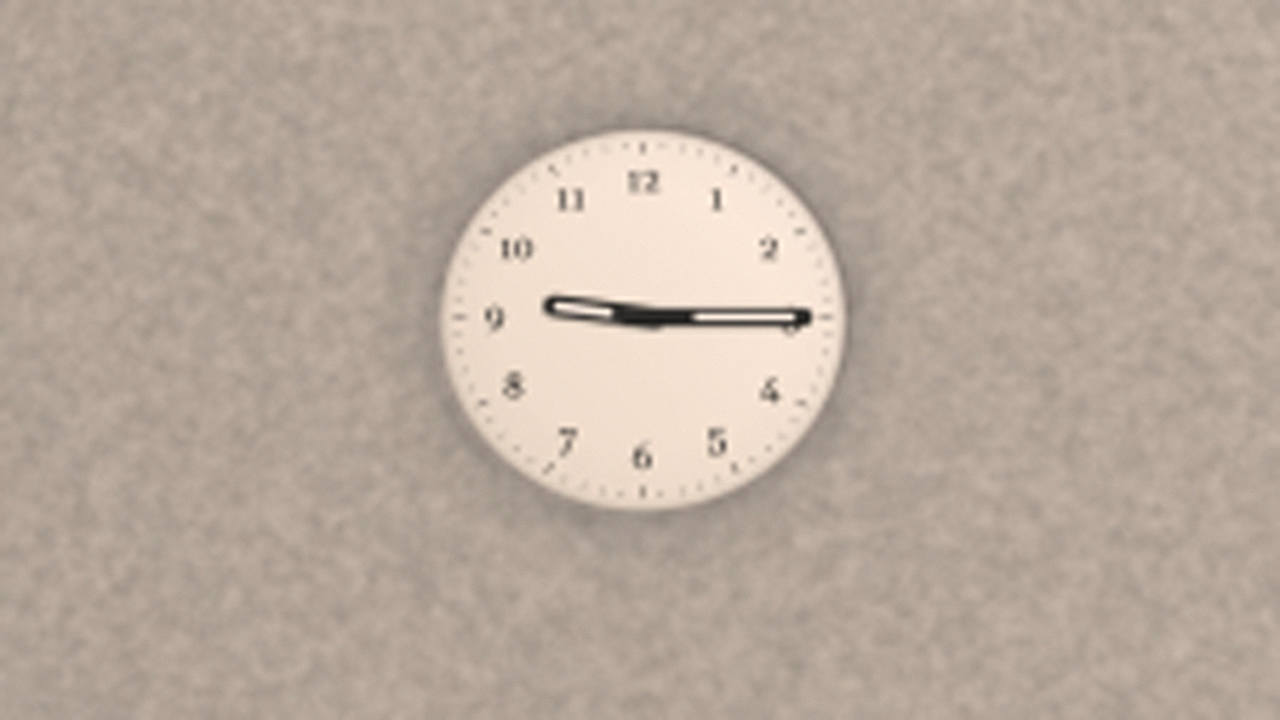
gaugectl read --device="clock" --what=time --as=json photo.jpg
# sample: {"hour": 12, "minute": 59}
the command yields {"hour": 9, "minute": 15}
